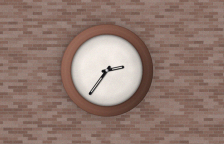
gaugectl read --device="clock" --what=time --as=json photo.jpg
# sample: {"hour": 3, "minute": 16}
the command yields {"hour": 2, "minute": 36}
